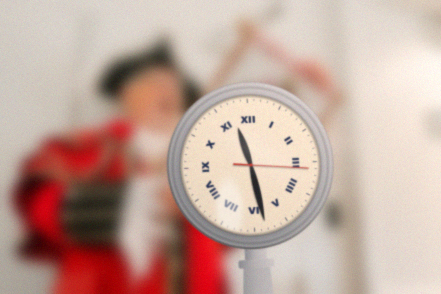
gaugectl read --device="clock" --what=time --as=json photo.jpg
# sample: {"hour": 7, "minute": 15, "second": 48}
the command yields {"hour": 11, "minute": 28, "second": 16}
